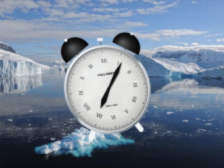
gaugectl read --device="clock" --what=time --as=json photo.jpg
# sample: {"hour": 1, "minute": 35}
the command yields {"hour": 7, "minute": 6}
